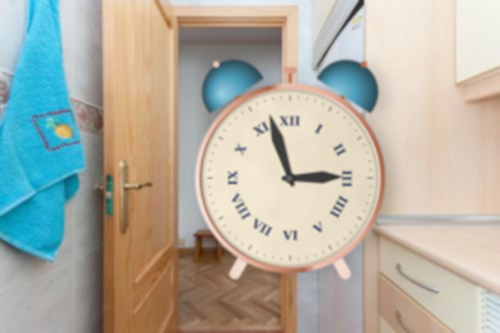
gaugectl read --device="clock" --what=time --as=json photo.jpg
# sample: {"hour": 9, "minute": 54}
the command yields {"hour": 2, "minute": 57}
